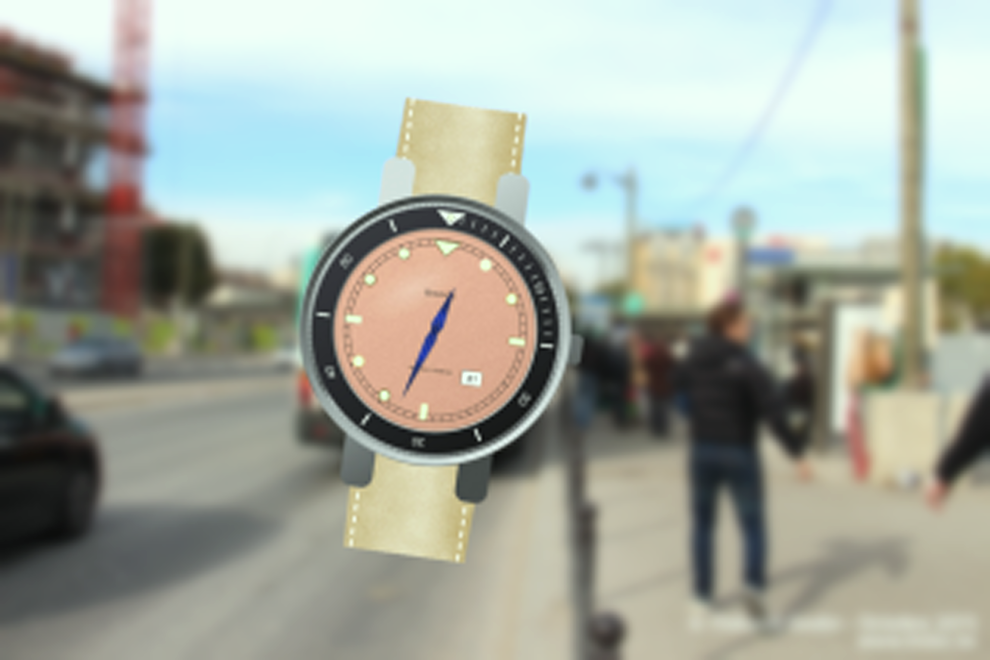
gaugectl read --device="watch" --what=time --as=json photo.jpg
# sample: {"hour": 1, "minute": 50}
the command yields {"hour": 12, "minute": 33}
